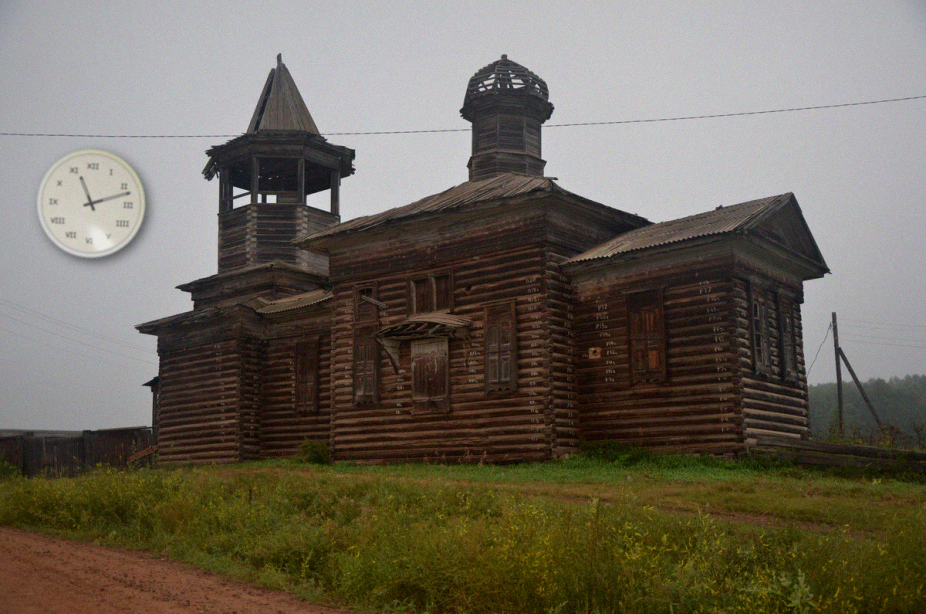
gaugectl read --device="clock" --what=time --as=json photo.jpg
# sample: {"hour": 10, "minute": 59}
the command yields {"hour": 11, "minute": 12}
